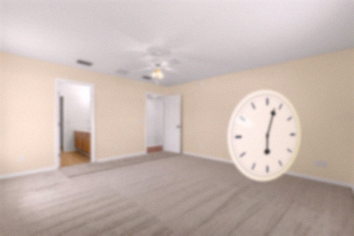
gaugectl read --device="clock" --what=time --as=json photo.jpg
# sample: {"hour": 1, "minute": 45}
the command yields {"hour": 6, "minute": 3}
